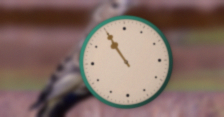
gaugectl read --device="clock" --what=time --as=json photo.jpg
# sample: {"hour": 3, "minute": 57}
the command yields {"hour": 10, "minute": 55}
